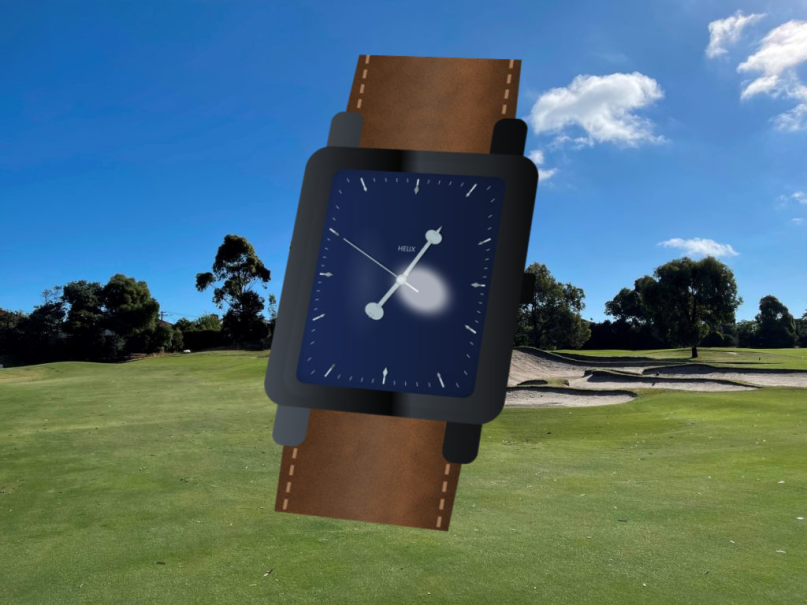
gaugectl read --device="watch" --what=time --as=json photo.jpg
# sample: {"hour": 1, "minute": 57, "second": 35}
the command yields {"hour": 7, "minute": 4, "second": 50}
